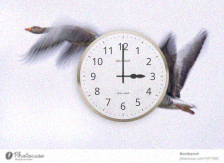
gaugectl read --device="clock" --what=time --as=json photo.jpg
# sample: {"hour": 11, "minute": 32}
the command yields {"hour": 3, "minute": 0}
